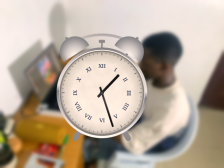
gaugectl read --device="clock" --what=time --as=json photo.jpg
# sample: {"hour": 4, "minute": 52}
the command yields {"hour": 1, "minute": 27}
